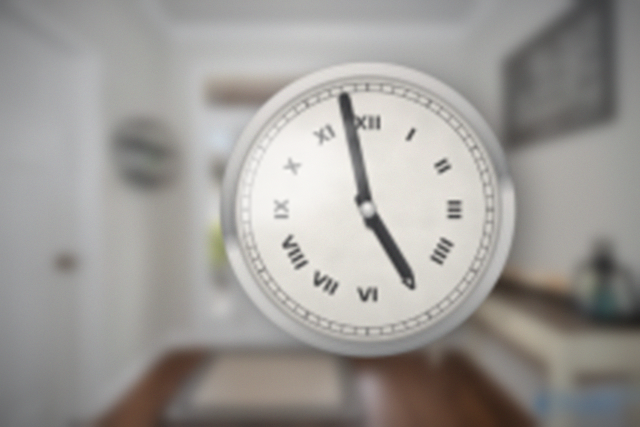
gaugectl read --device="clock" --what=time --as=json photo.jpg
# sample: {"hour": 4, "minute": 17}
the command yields {"hour": 4, "minute": 58}
